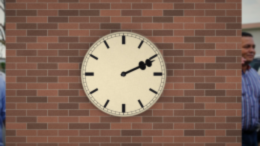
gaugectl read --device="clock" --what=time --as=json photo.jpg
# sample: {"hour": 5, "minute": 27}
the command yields {"hour": 2, "minute": 11}
